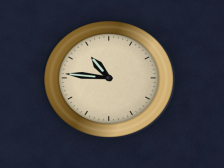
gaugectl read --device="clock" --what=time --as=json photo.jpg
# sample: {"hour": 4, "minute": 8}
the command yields {"hour": 10, "minute": 46}
